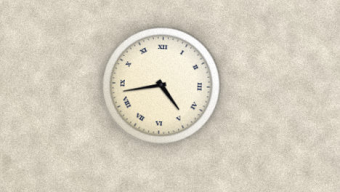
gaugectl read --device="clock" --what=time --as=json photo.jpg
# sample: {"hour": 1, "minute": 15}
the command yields {"hour": 4, "minute": 43}
